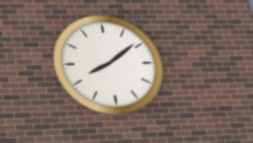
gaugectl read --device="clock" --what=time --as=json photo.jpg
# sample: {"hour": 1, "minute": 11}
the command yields {"hour": 8, "minute": 9}
